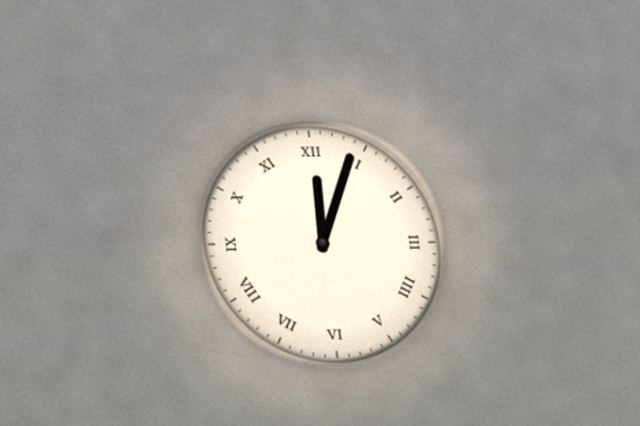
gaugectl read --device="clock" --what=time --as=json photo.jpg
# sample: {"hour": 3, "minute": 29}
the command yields {"hour": 12, "minute": 4}
